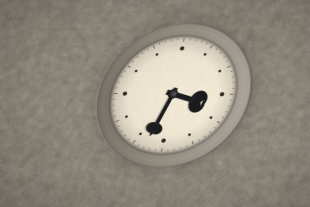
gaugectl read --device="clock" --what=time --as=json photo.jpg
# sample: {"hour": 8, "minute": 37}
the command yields {"hour": 3, "minute": 33}
